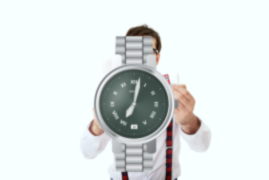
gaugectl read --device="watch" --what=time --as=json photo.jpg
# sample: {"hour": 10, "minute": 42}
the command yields {"hour": 7, "minute": 2}
